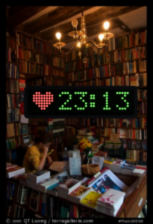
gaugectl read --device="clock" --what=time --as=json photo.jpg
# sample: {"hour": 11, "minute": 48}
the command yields {"hour": 23, "minute": 13}
